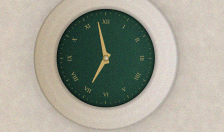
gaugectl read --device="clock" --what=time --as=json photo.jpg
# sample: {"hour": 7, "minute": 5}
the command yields {"hour": 6, "minute": 58}
